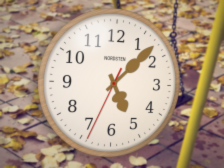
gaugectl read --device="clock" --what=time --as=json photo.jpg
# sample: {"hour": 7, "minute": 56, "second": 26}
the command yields {"hour": 5, "minute": 7, "second": 34}
